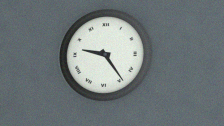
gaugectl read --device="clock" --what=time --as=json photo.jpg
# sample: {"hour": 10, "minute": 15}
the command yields {"hour": 9, "minute": 24}
